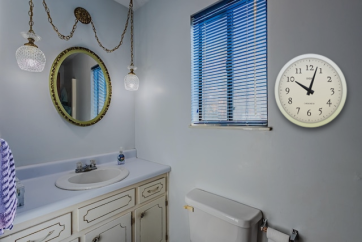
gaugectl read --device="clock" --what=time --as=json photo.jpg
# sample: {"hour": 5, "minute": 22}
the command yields {"hour": 10, "minute": 3}
